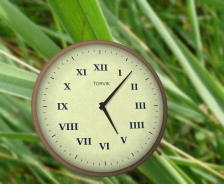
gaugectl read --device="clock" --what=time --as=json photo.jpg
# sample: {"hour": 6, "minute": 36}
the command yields {"hour": 5, "minute": 7}
